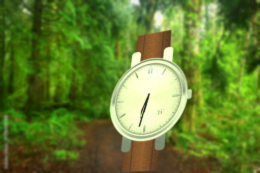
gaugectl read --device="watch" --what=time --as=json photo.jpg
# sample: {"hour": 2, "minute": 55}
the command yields {"hour": 6, "minute": 32}
